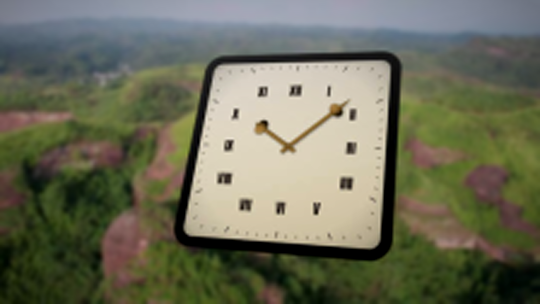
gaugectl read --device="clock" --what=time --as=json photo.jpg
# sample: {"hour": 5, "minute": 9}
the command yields {"hour": 10, "minute": 8}
